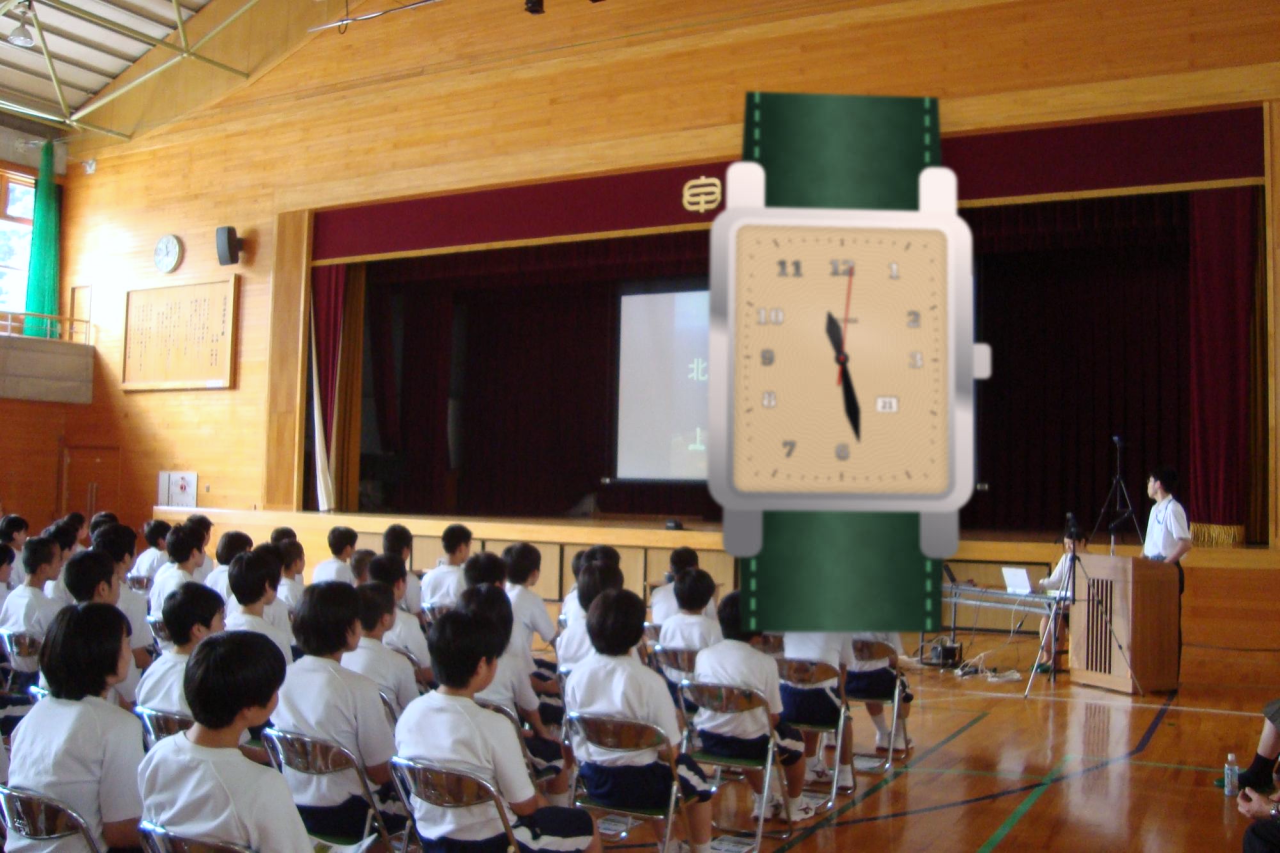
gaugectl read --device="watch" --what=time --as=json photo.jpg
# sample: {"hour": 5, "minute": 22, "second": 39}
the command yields {"hour": 11, "minute": 28, "second": 1}
